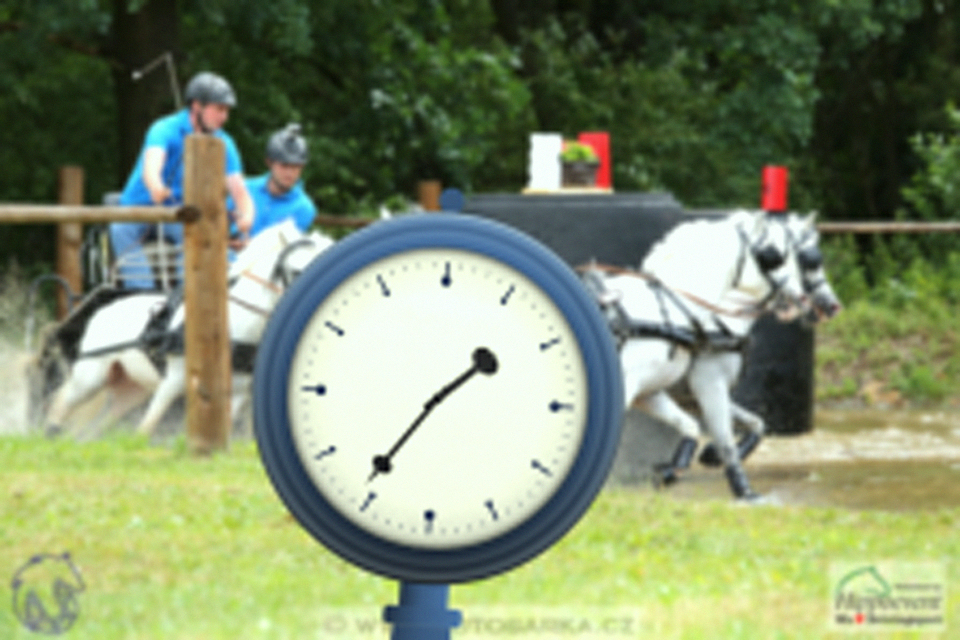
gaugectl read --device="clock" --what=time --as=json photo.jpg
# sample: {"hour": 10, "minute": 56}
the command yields {"hour": 1, "minute": 36}
